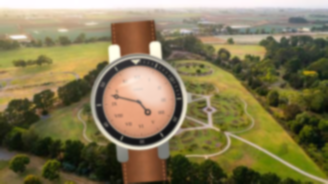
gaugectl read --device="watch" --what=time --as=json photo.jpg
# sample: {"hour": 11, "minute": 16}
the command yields {"hour": 4, "minute": 48}
